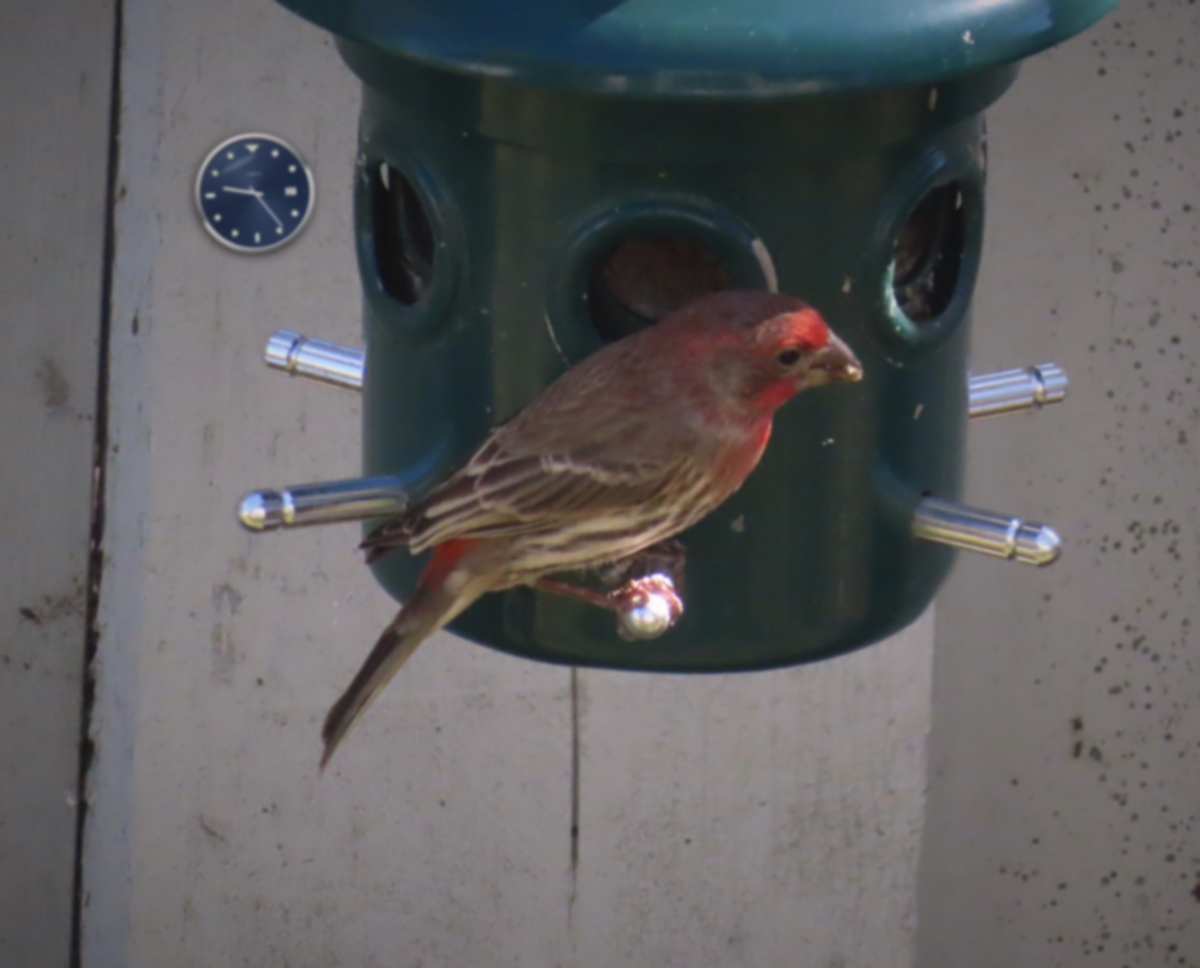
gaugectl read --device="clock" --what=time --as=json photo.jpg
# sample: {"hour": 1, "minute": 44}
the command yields {"hour": 9, "minute": 24}
